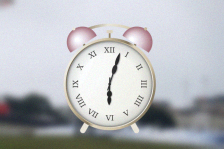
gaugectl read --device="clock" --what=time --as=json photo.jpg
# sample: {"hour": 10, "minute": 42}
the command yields {"hour": 6, "minute": 3}
